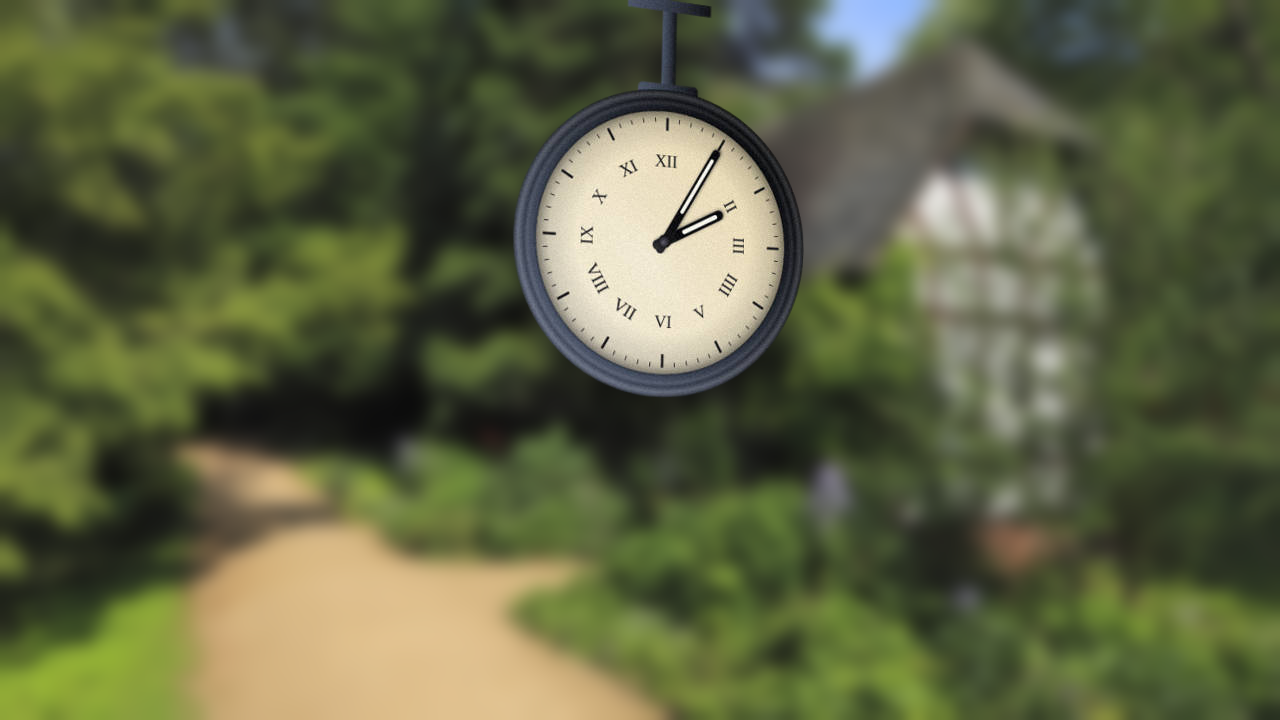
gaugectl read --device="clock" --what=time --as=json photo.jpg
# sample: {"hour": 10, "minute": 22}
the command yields {"hour": 2, "minute": 5}
